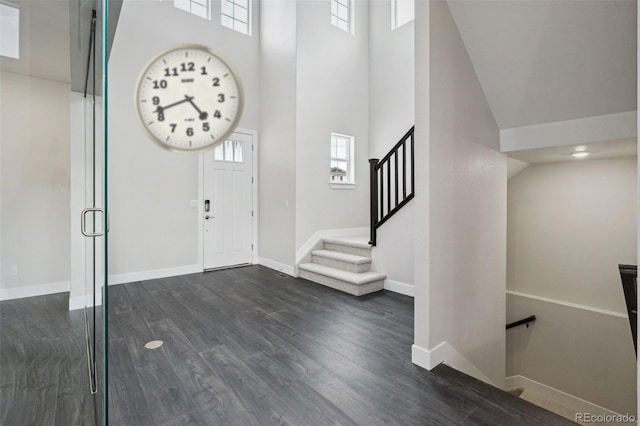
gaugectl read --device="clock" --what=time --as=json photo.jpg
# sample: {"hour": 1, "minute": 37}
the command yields {"hour": 4, "minute": 42}
